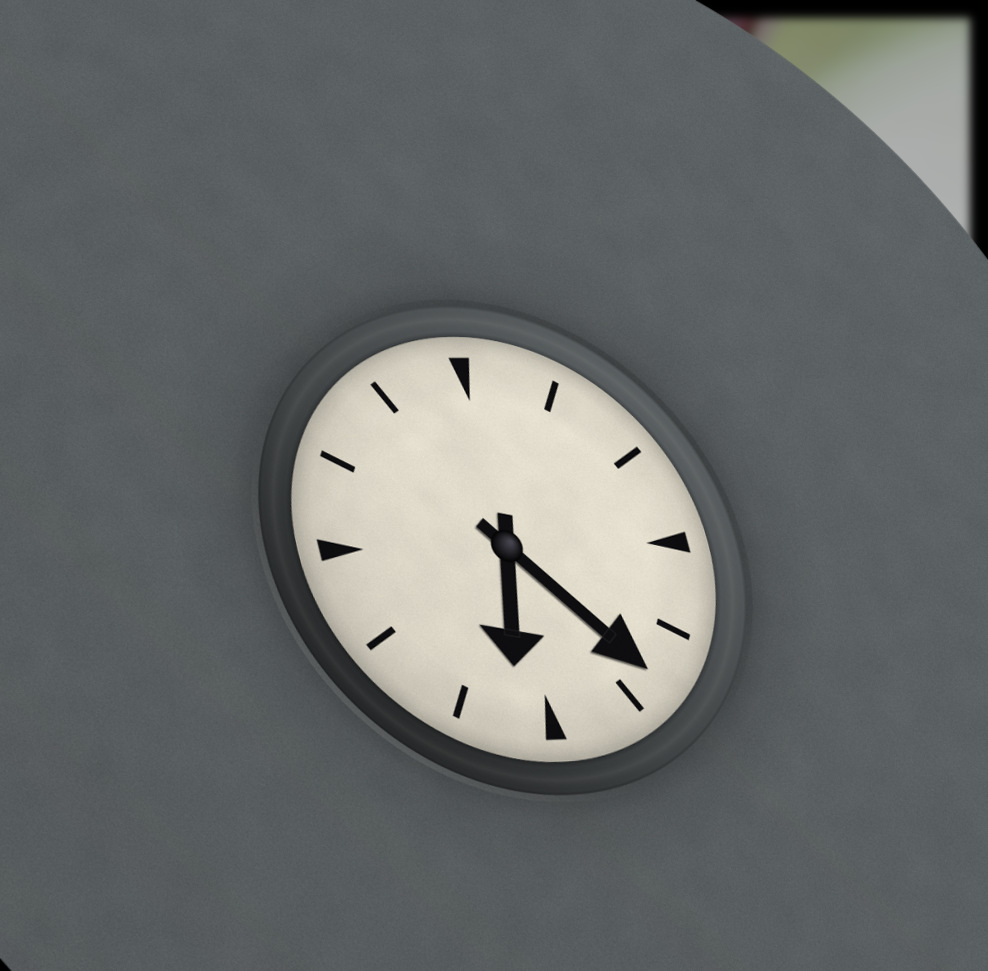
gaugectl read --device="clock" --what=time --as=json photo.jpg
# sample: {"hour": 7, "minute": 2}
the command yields {"hour": 6, "minute": 23}
